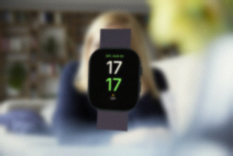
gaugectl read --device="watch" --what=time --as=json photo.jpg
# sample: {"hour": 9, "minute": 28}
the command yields {"hour": 17, "minute": 17}
